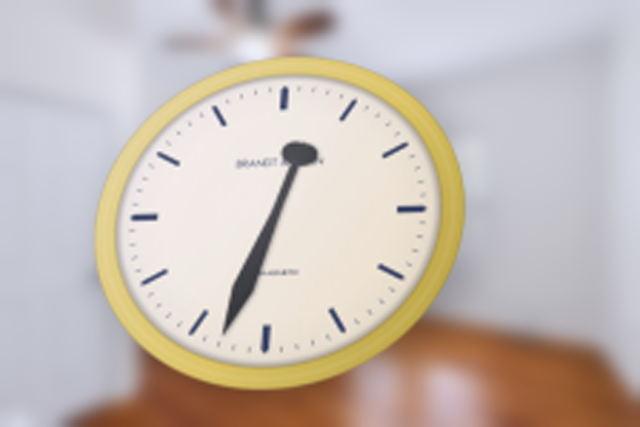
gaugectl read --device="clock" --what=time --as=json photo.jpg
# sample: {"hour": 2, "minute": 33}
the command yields {"hour": 12, "minute": 33}
